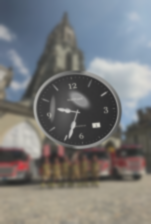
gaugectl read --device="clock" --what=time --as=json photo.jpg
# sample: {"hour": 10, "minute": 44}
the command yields {"hour": 9, "minute": 34}
